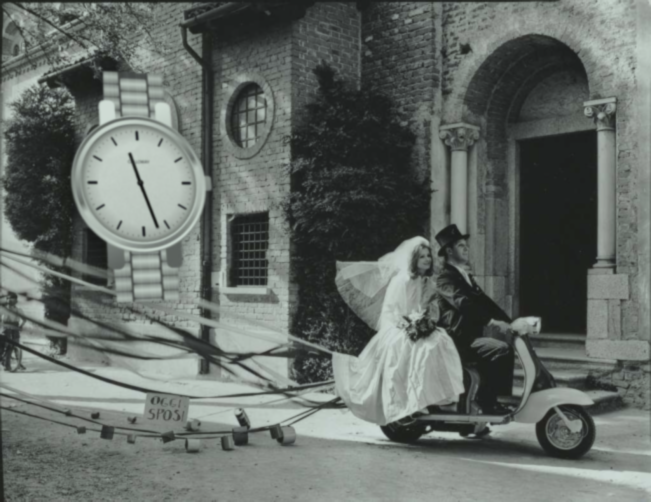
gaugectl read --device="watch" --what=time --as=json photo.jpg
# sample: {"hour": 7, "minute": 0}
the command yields {"hour": 11, "minute": 27}
